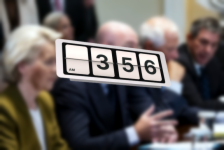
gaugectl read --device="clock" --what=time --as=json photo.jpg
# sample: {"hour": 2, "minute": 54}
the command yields {"hour": 3, "minute": 56}
